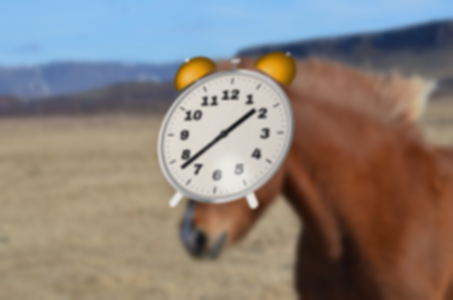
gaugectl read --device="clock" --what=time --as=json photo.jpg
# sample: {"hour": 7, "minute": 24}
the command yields {"hour": 1, "minute": 38}
